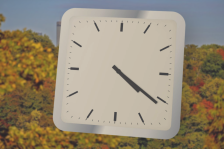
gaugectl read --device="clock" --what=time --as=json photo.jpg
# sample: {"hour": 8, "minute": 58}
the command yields {"hour": 4, "minute": 21}
